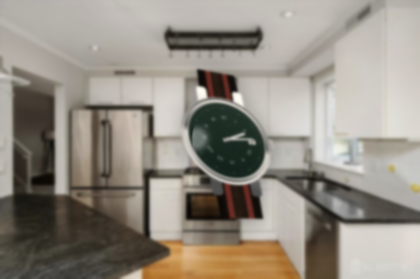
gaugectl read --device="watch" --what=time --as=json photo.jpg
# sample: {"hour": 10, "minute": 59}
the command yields {"hour": 2, "minute": 14}
